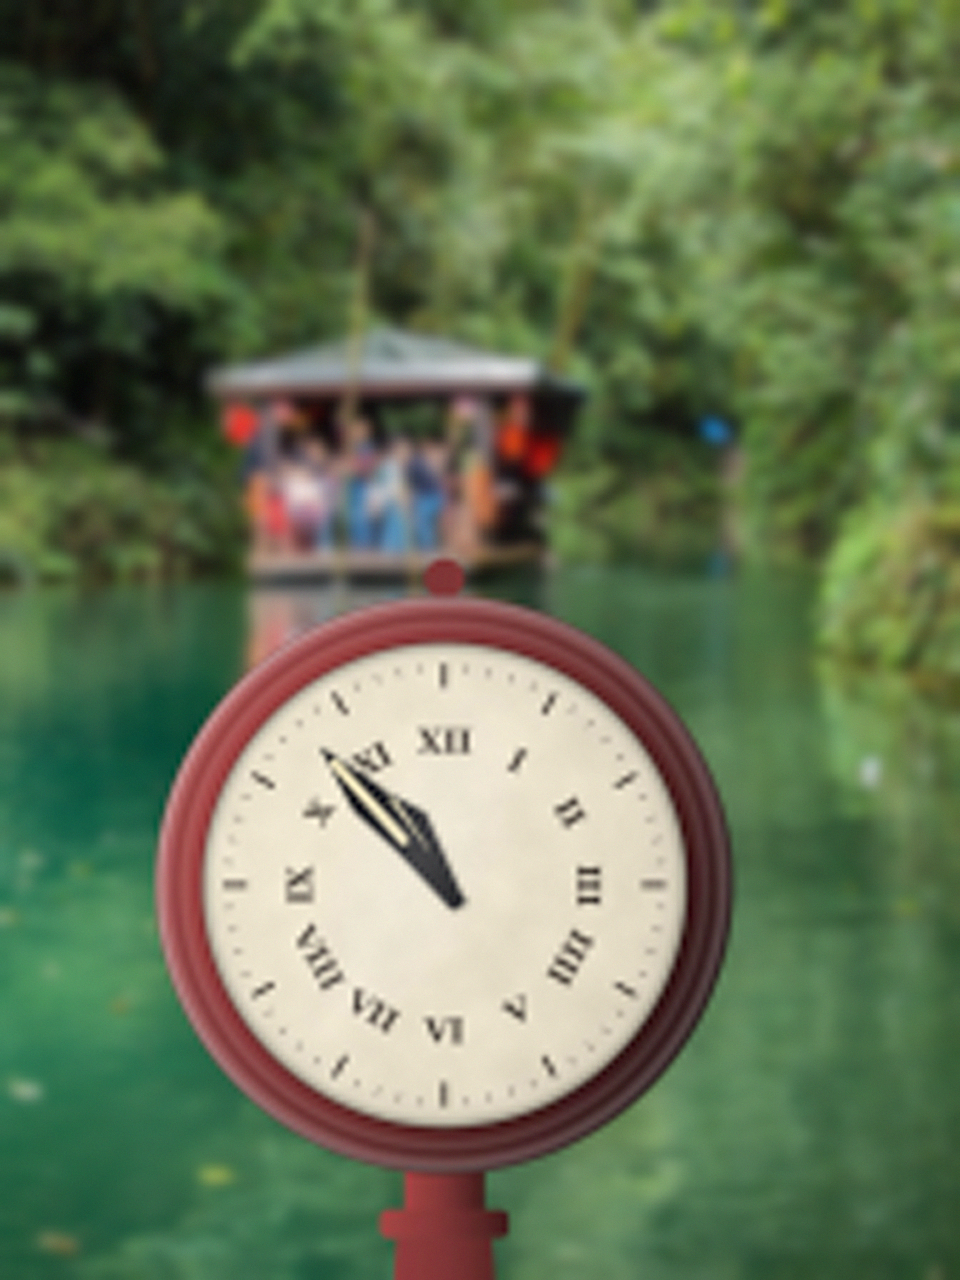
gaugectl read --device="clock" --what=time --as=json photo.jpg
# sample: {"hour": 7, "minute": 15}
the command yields {"hour": 10, "minute": 53}
